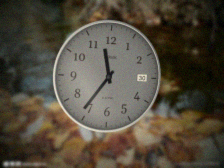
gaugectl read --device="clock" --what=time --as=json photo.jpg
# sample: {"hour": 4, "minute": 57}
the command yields {"hour": 11, "minute": 36}
